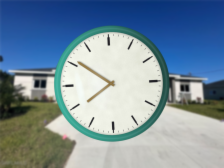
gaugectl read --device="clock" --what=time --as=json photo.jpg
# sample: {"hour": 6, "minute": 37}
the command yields {"hour": 7, "minute": 51}
